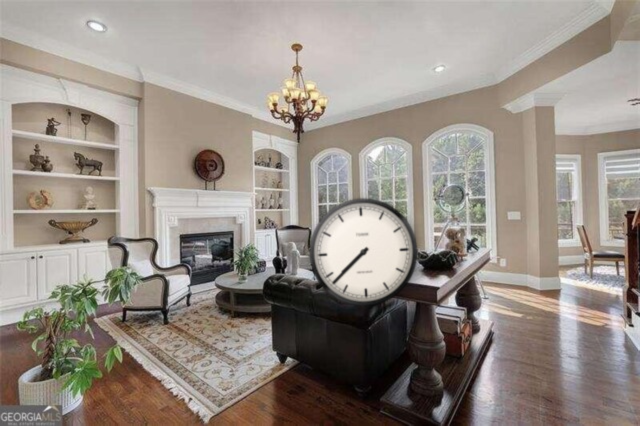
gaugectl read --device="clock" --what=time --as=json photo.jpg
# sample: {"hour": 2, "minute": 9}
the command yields {"hour": 7, "minute": 38}
